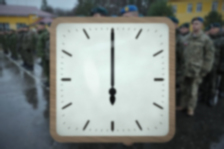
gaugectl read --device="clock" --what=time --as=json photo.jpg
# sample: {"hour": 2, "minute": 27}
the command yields {"hour": 6, "minute": 0}
